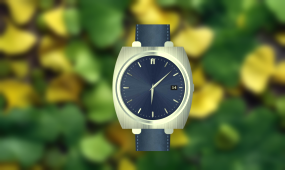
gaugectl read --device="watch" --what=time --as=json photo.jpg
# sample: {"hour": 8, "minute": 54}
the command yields {"hour": 6, "minute": 8}
